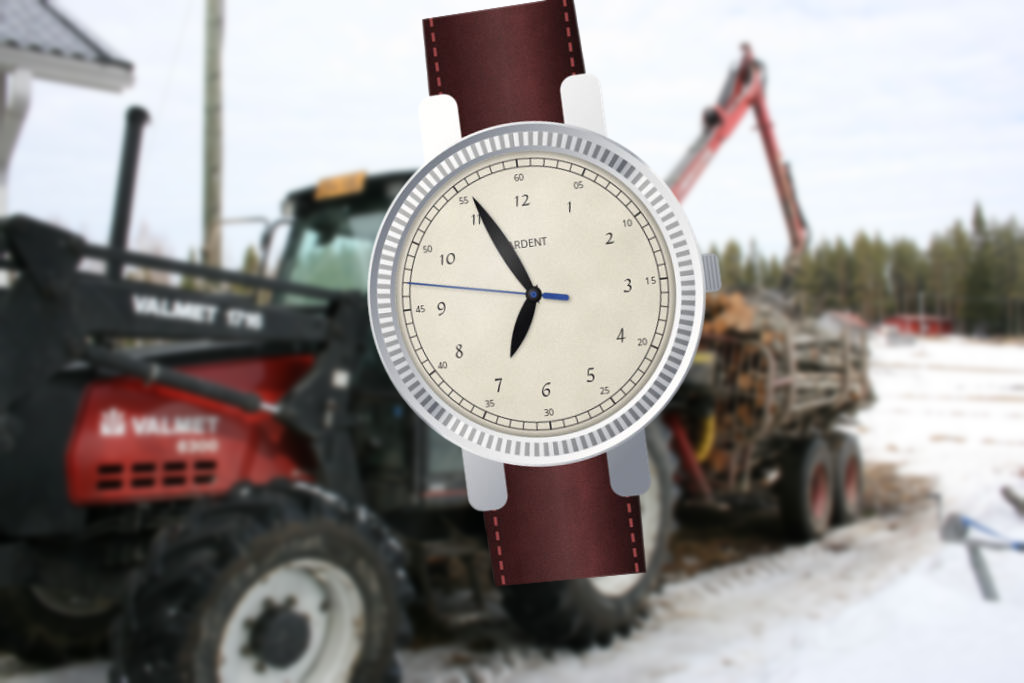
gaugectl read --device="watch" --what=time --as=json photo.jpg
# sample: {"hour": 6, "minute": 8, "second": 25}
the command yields {"hour": 6, "minute": 55, "second": 47}
